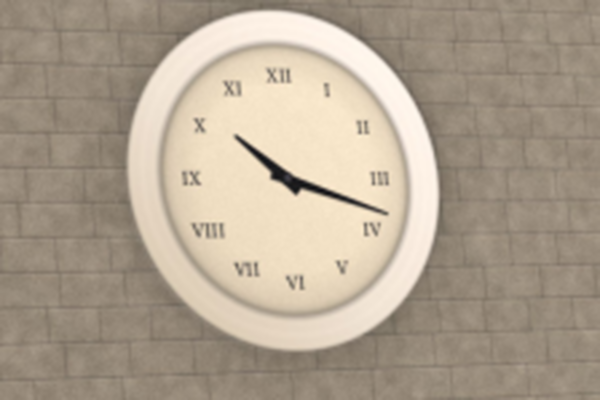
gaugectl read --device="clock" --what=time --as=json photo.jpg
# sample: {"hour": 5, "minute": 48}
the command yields {"hour": 10, "minute": 18}
